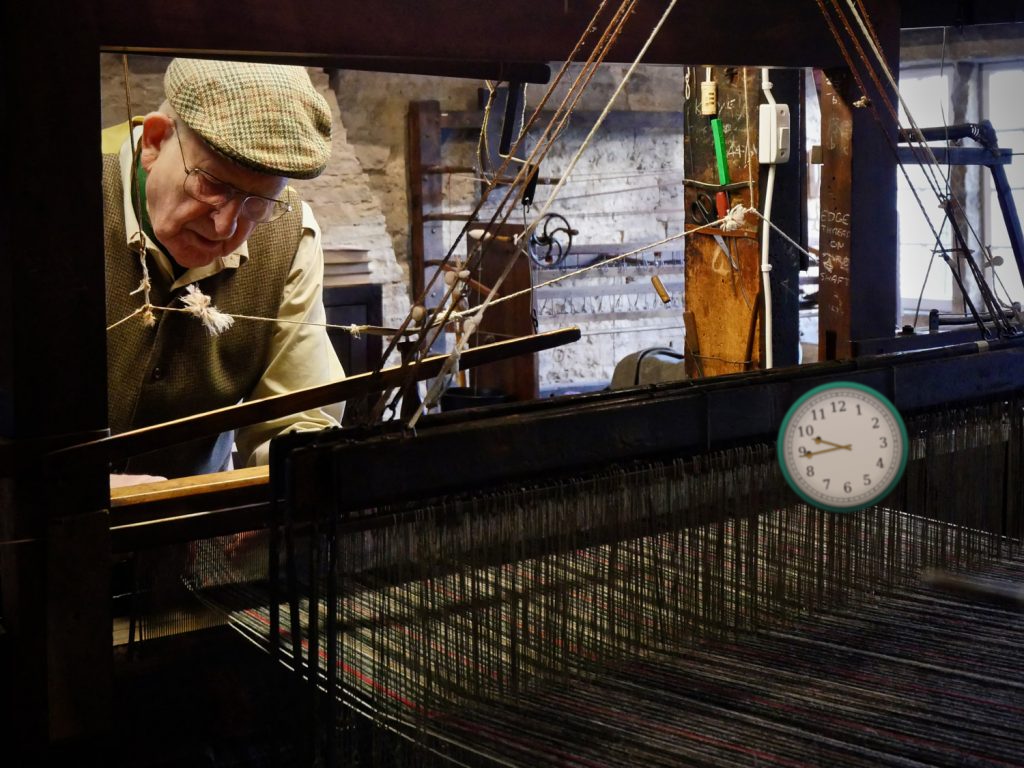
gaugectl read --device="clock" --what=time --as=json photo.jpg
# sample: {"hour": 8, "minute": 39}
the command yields {"hour": 9, "minute": 44}
